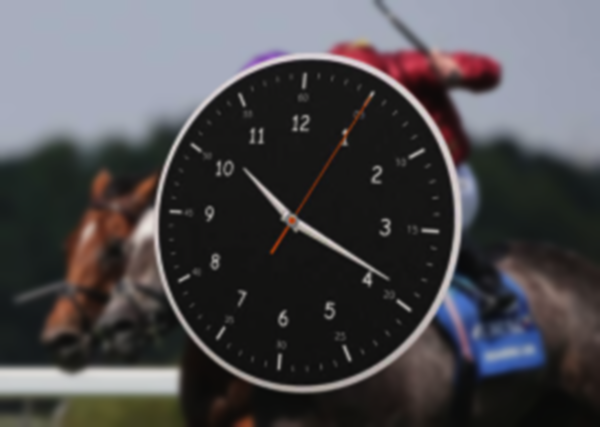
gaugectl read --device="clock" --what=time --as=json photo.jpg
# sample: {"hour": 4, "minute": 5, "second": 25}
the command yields {"hour": 10, "minute": 19, "second": 5}
